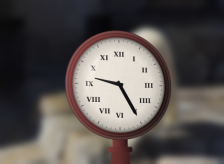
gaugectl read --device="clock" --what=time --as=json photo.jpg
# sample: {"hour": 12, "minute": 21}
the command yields {"hour": 9, "minute": 25}
